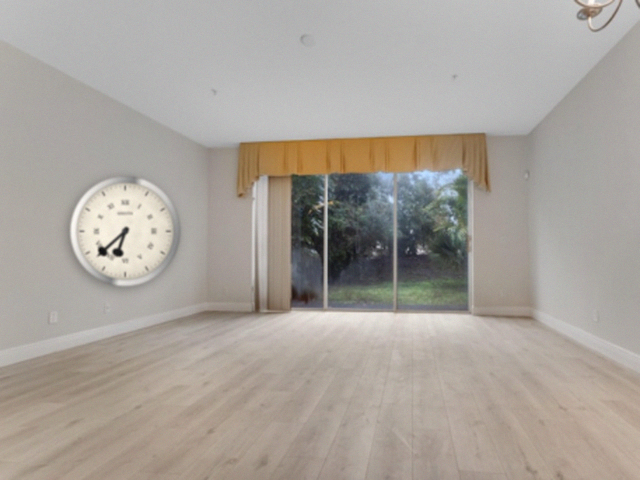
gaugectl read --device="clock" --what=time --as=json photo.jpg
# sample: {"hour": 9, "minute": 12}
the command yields {"hour": 6, "minute": 38}
